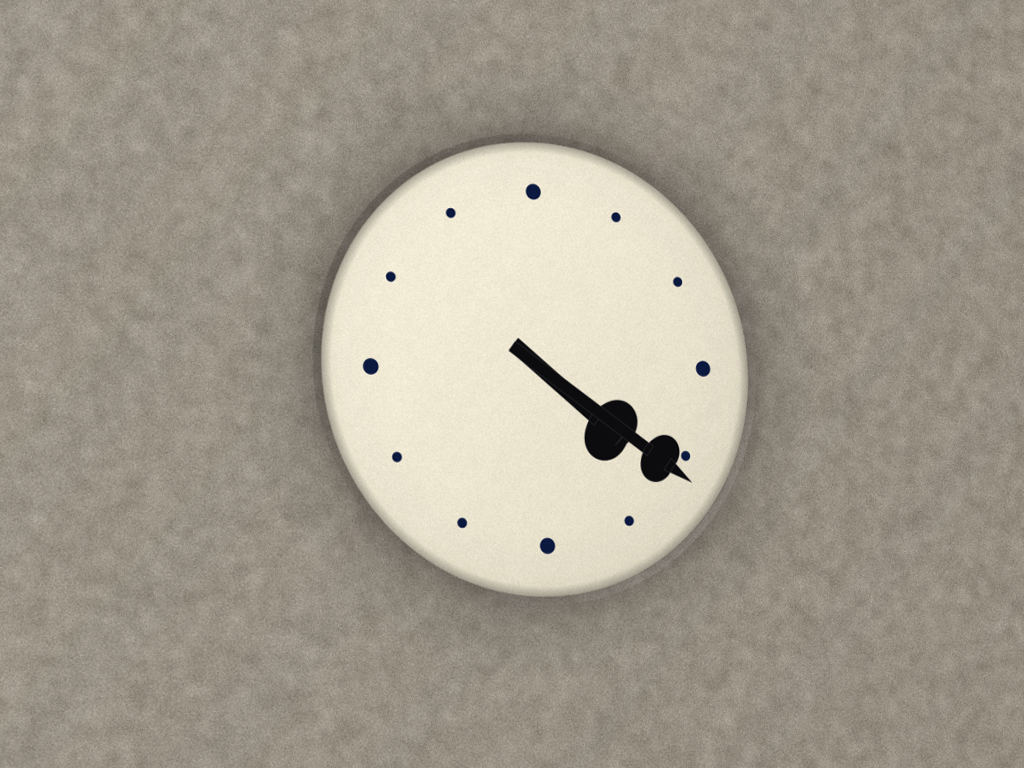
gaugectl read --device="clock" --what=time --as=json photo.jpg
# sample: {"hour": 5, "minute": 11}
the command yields {"hour": 4, "minute": 21}
